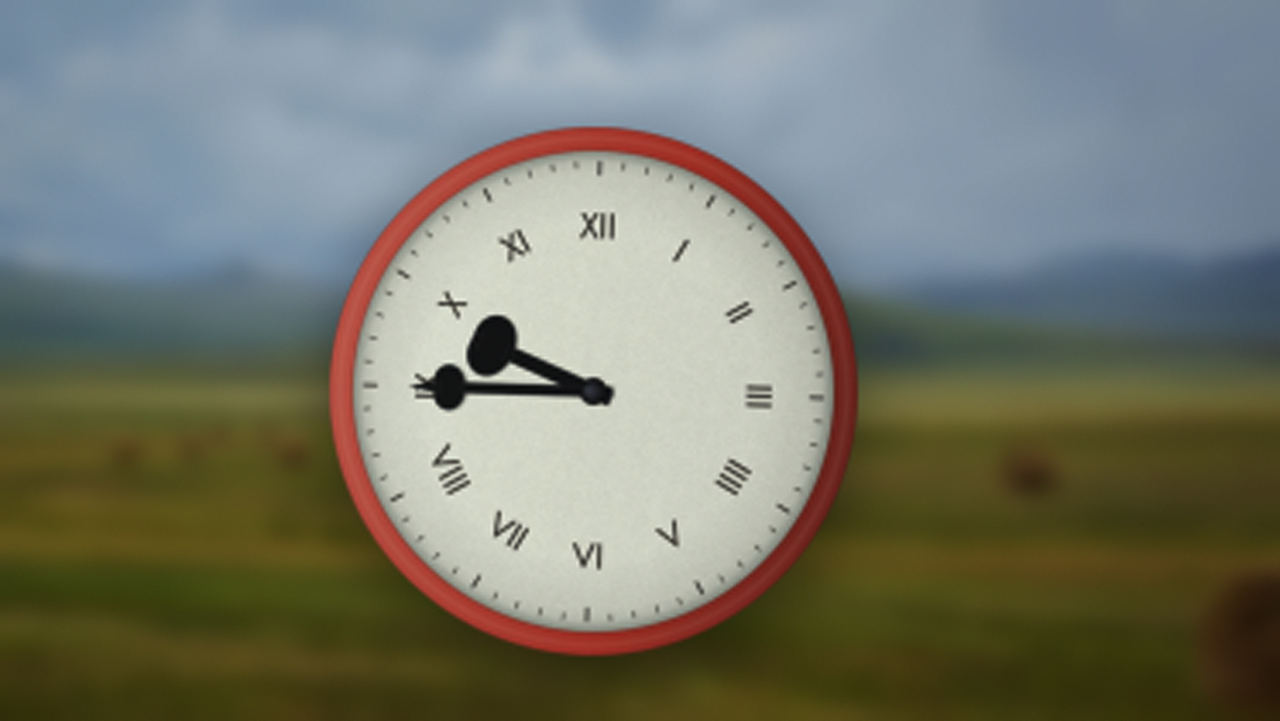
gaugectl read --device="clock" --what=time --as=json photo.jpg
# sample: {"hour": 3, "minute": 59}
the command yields {"hour": 9, "minute": 45}
